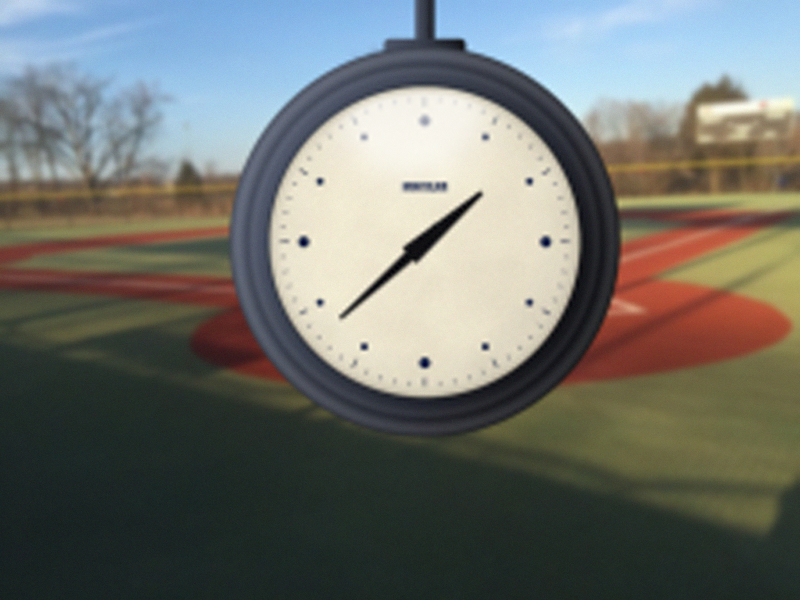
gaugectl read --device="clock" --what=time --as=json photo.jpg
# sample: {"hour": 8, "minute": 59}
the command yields {"hour": 1, "minute": 38}
